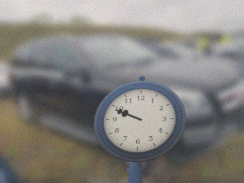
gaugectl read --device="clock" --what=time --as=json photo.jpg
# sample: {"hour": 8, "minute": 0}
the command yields {"hour": 9, "minute": 49}
